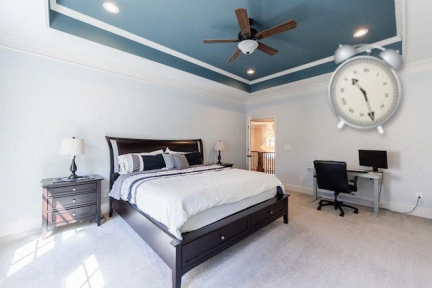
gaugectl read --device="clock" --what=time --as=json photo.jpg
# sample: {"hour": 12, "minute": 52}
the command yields {"hour": 10, "minute": 26}
